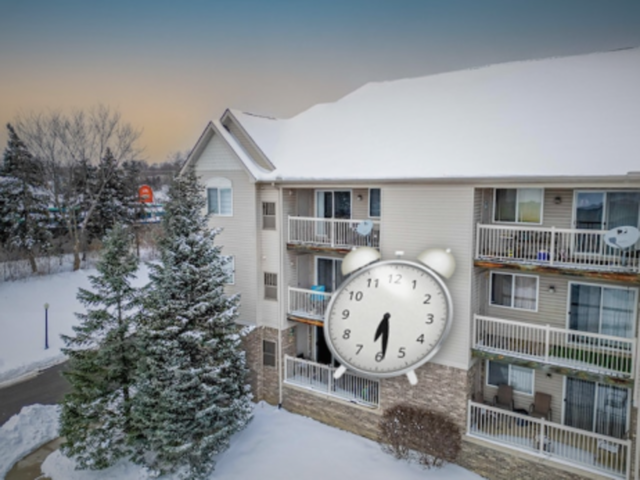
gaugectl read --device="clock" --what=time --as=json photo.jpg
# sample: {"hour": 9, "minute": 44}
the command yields {"hour": 6, "minute": 29}
